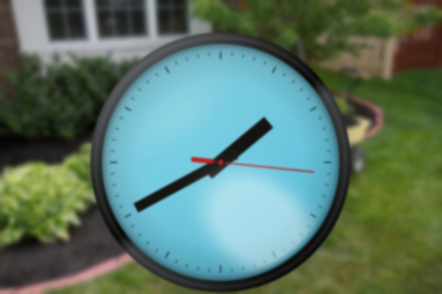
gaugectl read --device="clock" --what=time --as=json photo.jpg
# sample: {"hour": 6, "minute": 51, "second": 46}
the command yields {"hour": 1, "minute": 40, "second": 16}
